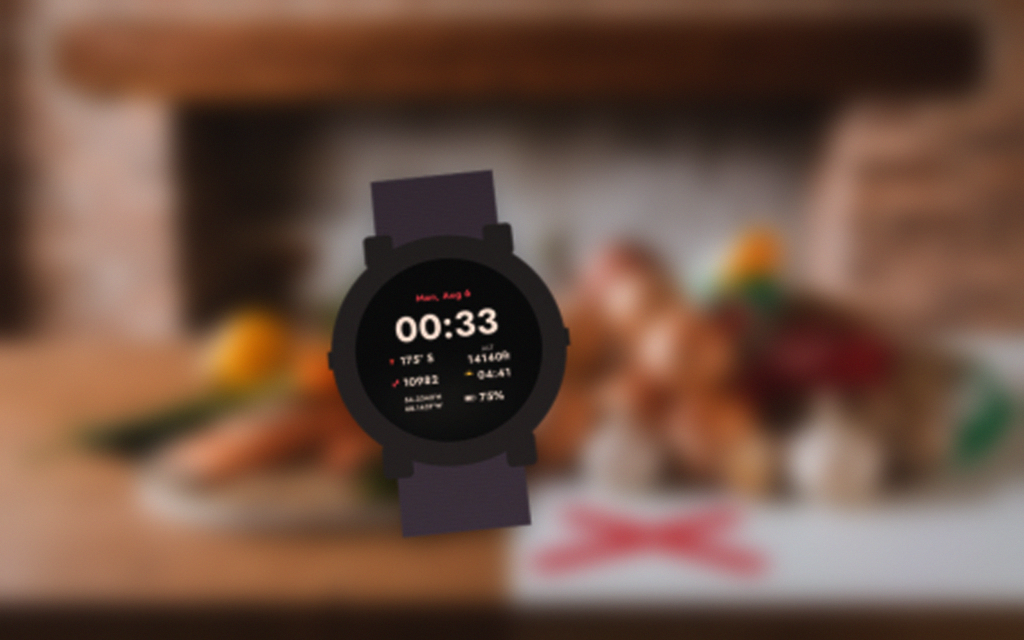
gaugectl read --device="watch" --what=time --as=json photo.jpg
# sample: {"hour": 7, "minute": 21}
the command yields {"hour": 0, "minute": 33}
